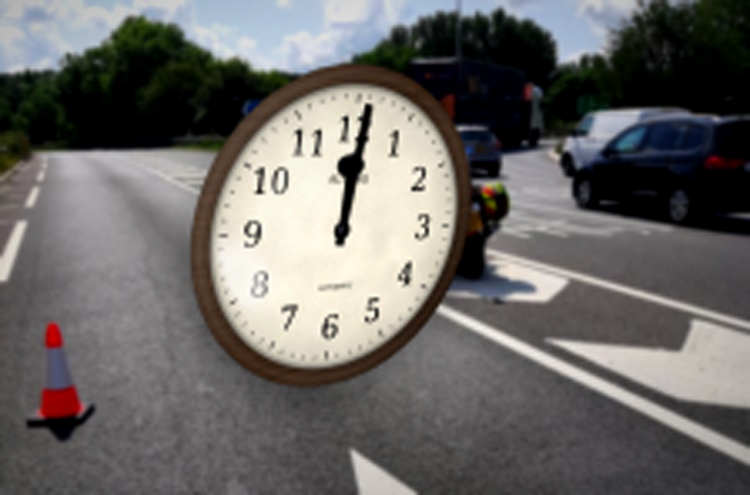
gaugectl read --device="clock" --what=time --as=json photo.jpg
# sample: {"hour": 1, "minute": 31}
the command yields {"hour": 12, "minute": 1}
